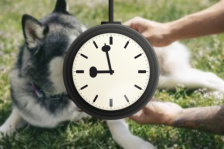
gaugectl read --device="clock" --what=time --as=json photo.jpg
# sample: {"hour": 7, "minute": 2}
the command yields {"hour": 8, "minute": 58}
